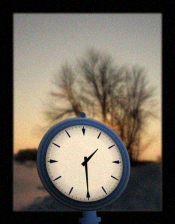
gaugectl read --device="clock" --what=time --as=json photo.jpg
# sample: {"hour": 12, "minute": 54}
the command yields {"hour": 1, "minute": 30}
